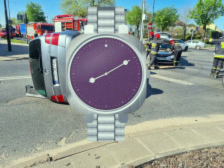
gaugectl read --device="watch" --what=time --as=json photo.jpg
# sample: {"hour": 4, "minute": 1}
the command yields {"hour": 8, "minute": 10}
